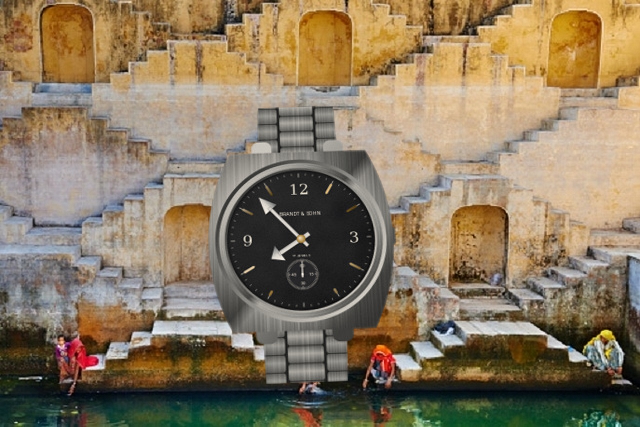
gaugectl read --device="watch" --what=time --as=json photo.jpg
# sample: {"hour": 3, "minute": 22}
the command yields {"hour": 7, "minute": 53}
